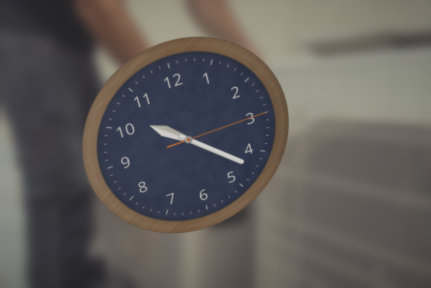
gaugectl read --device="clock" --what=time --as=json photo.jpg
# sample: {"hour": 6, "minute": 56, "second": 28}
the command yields {"hour": 10, "minute": 22, "second": 15}
